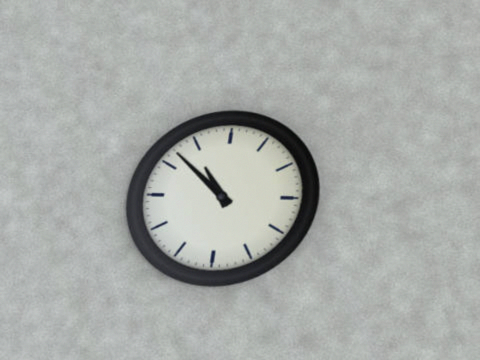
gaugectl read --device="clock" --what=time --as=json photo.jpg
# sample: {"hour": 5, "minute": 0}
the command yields {"hour": 10, "minute": 52}
